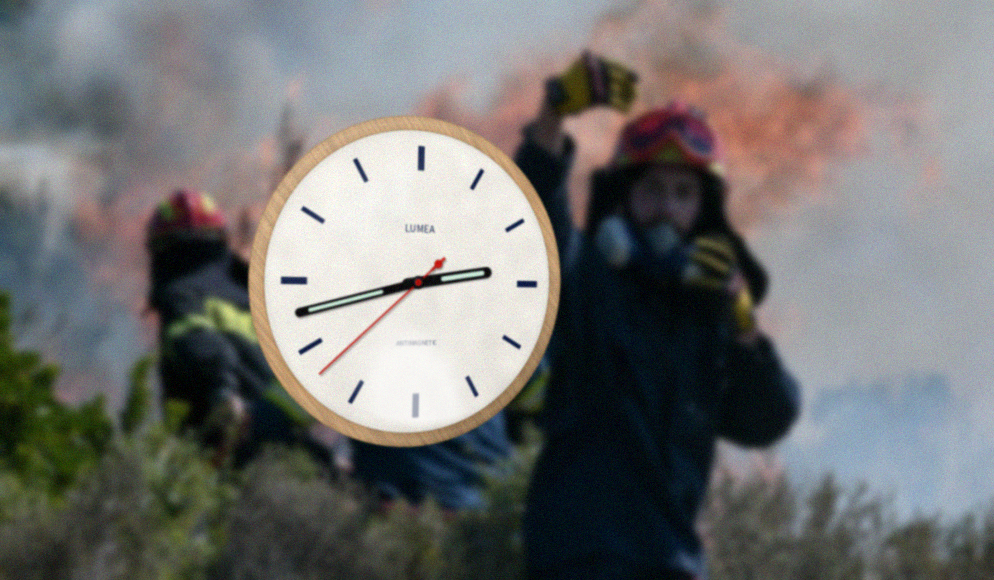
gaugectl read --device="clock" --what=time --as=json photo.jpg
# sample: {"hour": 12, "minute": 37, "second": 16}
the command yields {"hour": 2, "minute": 42, "second": 38}
